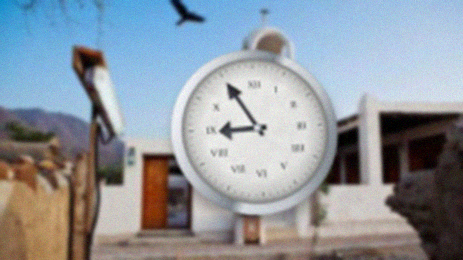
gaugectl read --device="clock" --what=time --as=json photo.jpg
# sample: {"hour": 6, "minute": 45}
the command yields {"hour": 8, "minute": 55}
